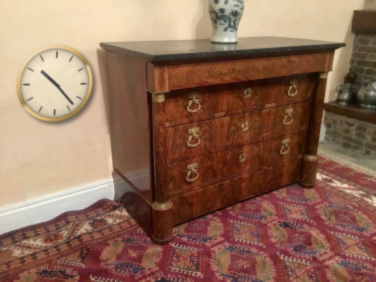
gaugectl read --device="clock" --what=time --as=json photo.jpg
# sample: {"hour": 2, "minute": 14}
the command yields {"hour": 10, "minute": 23}
